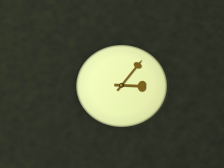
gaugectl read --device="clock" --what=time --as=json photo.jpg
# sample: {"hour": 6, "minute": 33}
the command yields {"hour": 3, "minute": 6}
